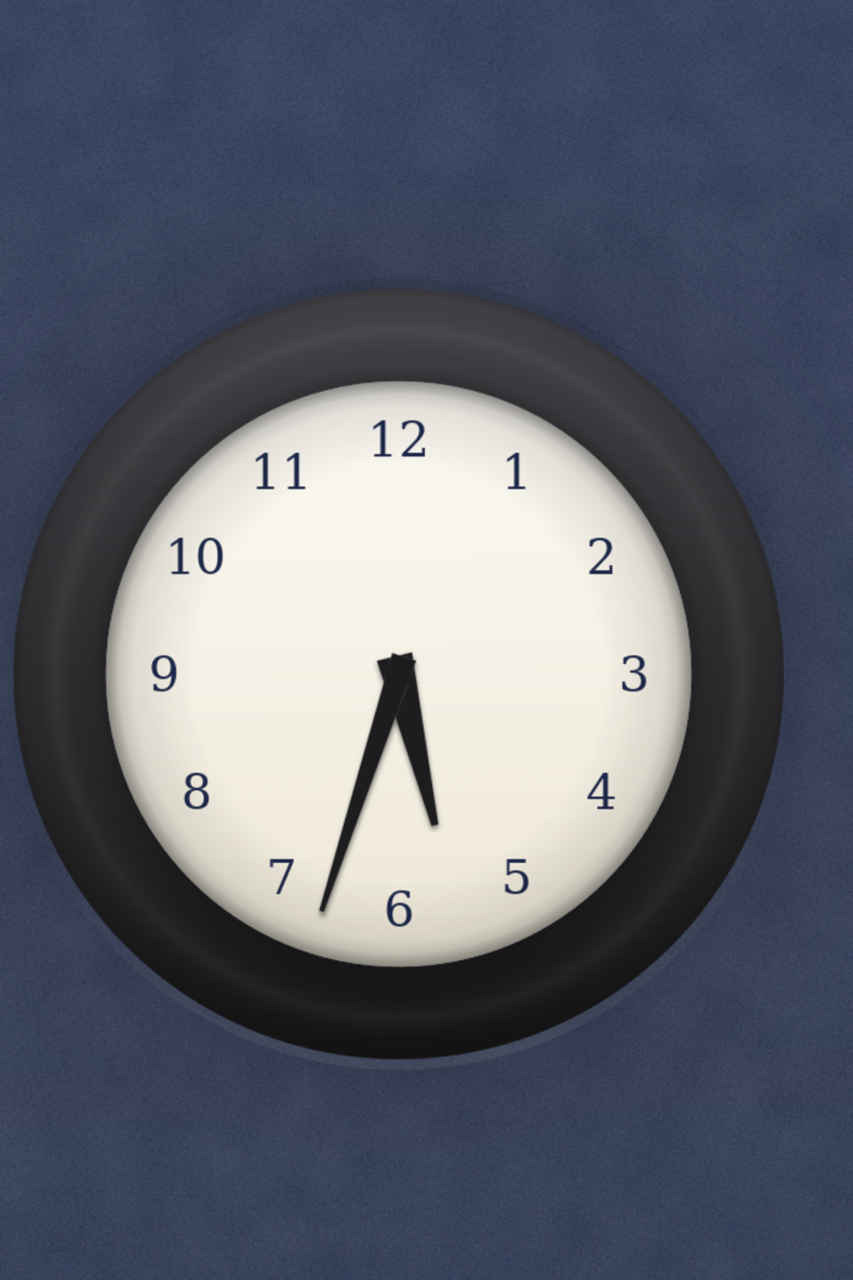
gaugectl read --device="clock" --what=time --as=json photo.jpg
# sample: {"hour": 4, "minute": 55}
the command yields {"hour": 5, "minute": 33}
